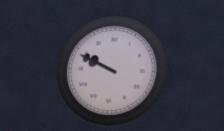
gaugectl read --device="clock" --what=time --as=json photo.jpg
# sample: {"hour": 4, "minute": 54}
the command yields {"hour": 9, "minute": 49}
